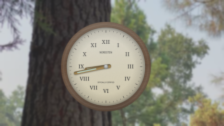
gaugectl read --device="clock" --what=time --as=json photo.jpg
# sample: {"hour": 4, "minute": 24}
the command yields {"hour": 8, "minute": 43}
